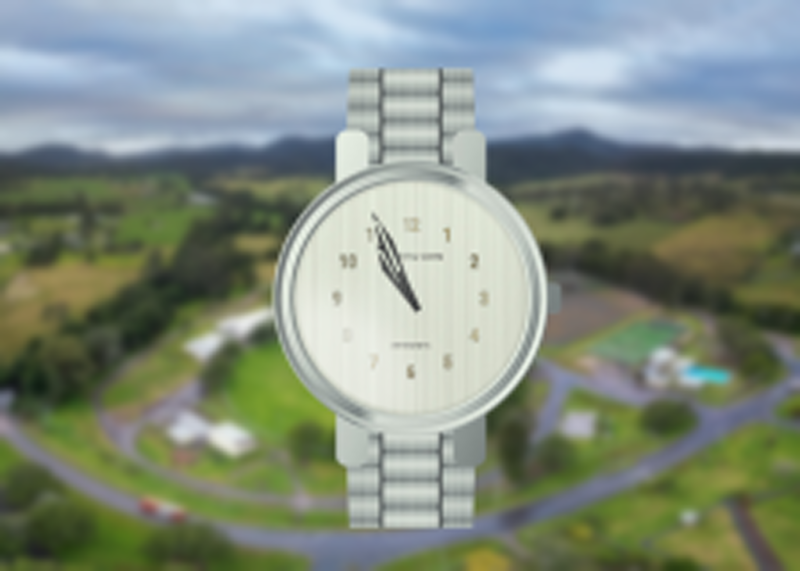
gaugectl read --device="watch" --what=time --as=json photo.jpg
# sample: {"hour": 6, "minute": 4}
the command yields {"hour": 10, "minute": 56}
